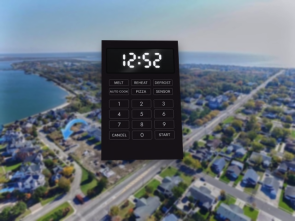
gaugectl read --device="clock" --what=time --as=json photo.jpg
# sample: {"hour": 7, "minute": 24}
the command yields {"hour": 12, "minute": 52}
